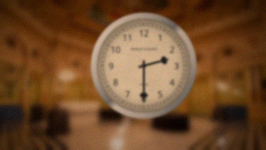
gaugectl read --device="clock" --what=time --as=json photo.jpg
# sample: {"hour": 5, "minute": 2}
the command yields {"hour": 2, "minute": 30}
